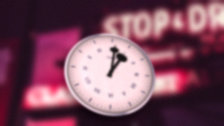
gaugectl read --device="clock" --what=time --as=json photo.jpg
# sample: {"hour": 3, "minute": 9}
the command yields {"hour": 1, "minute": 1}
